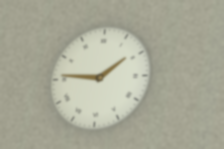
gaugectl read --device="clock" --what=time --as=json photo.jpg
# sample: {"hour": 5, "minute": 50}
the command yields {"hour": 1, "minute": 46}
